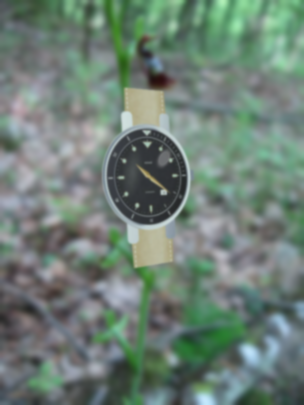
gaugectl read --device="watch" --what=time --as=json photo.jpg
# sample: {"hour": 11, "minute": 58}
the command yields {"hour": 10, "minute": 21}
